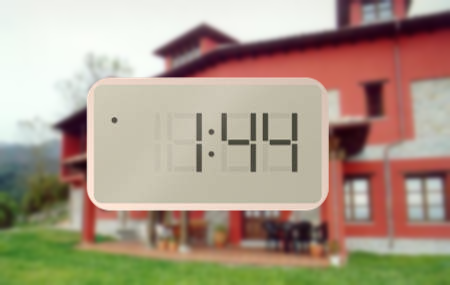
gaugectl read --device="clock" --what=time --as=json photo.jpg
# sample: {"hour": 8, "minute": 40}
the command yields {"hour": 1, "minute": 44}
